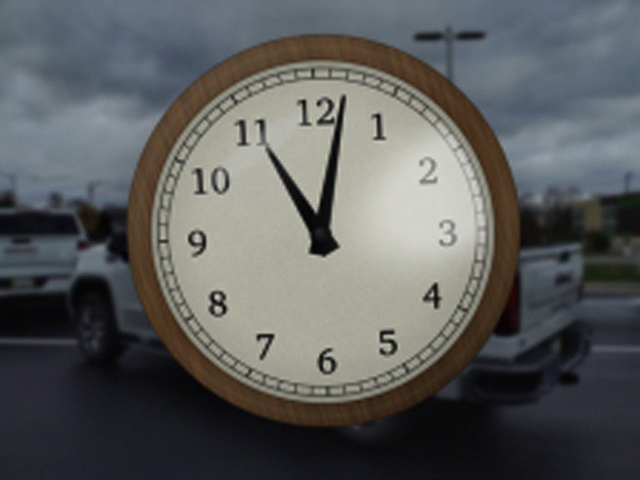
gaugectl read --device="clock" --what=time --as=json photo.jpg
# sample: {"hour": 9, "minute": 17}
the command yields {"hour": 11, "minute": 2}
